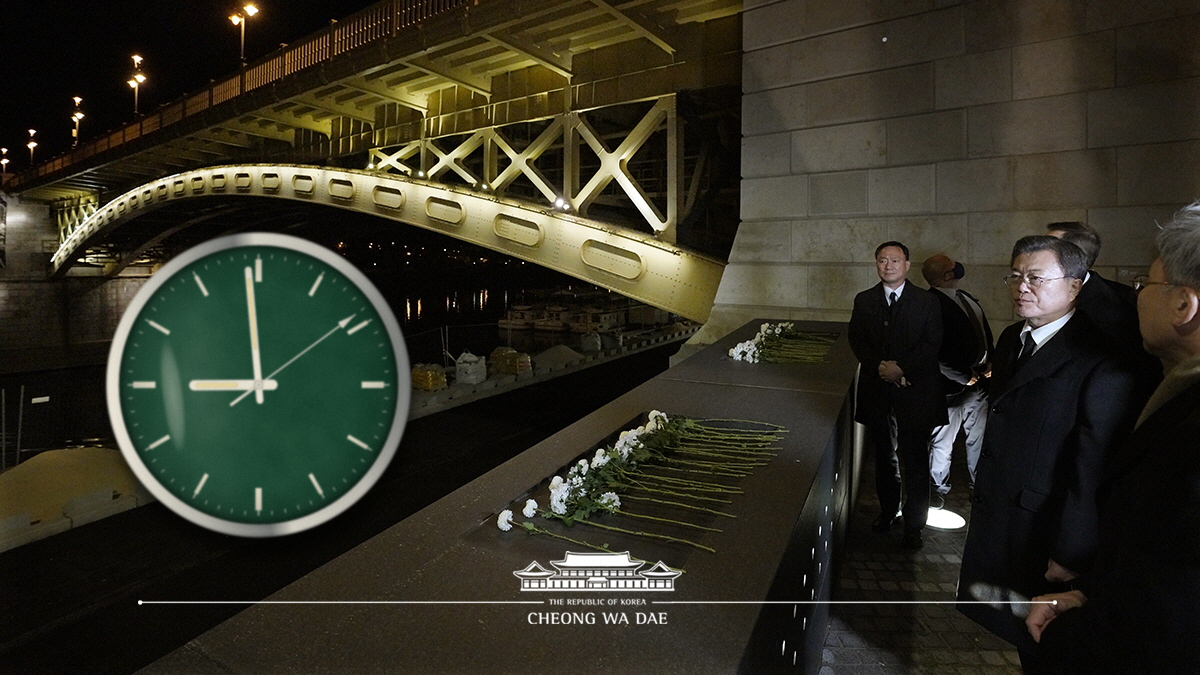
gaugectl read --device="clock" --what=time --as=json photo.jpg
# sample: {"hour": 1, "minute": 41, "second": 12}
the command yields {"hour": 8, "minute": 59, "second": 9}
